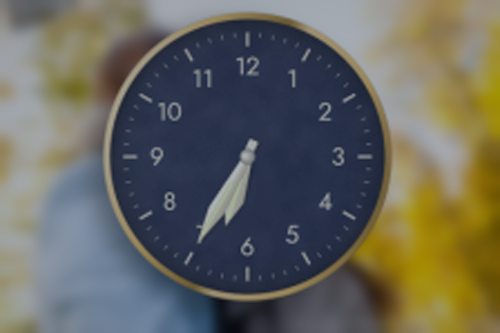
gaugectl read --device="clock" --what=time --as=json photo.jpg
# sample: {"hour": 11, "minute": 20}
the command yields {"hour": 6, "minute": 35}
